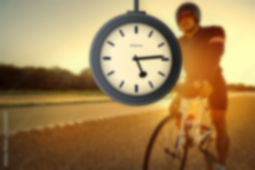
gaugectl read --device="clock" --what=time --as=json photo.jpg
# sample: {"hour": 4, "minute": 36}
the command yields {"hour": 5, "minute": 14}
